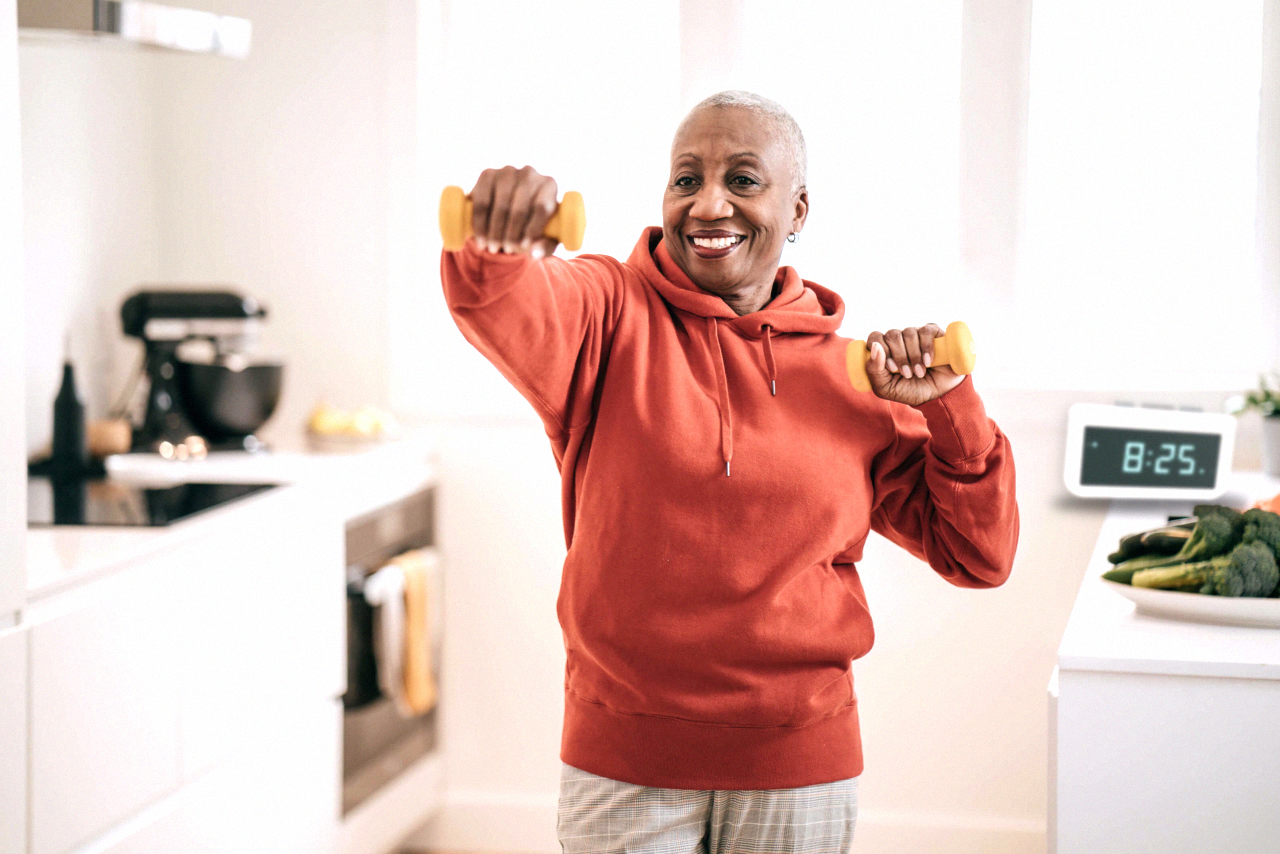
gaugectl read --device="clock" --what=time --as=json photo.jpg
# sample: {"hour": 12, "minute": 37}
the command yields {"hour": 8, "minute": 25}
